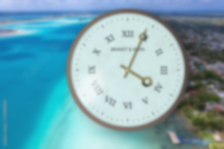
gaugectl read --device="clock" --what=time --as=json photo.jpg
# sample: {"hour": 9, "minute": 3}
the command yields {"hour": 4, "minute": 4}
